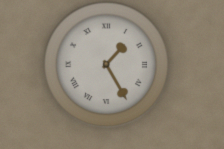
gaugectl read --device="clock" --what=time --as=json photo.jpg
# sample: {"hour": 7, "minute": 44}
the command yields {"hour": 1, "minute": 25}
